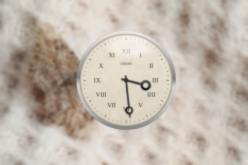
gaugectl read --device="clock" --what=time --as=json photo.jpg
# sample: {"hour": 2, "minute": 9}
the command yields {"hour": 3, "minute": 29}
